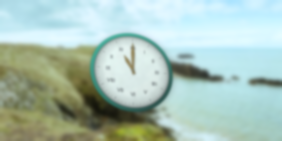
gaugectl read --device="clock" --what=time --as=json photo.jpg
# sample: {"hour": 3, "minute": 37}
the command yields {"hour": 11, "minute": 0}
